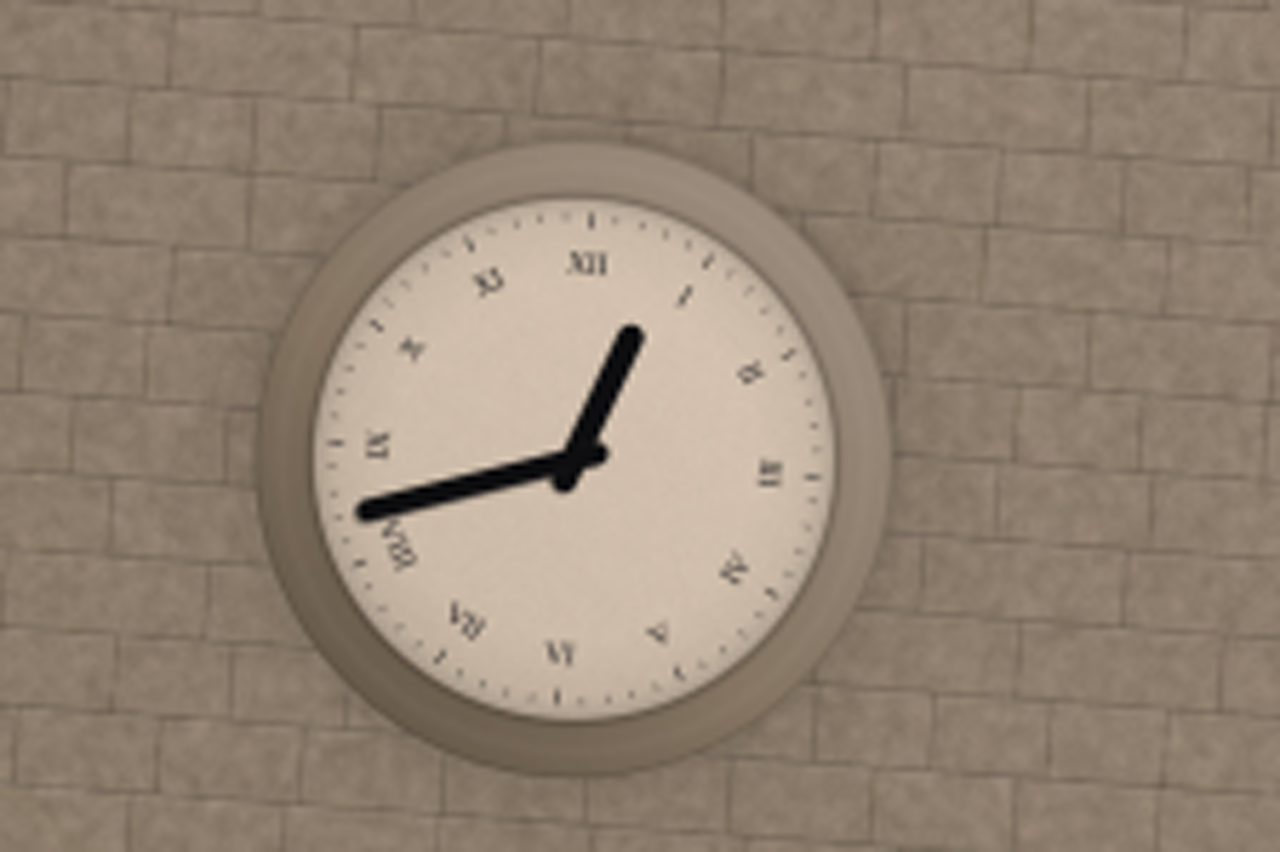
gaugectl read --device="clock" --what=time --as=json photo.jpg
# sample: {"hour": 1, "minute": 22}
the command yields {"hour": 12, "minute": 42}
